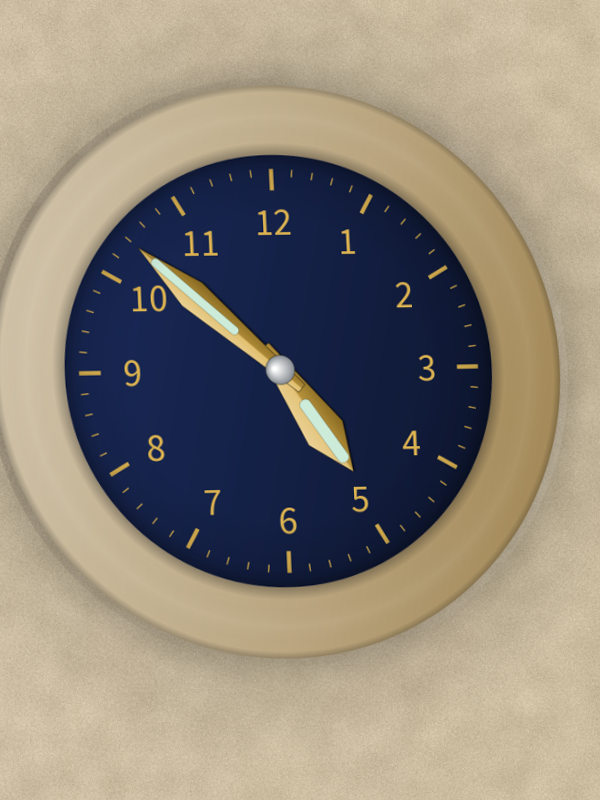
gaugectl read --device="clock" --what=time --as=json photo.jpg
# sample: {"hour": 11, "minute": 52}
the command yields {"hour": 4, "minute": 52}
